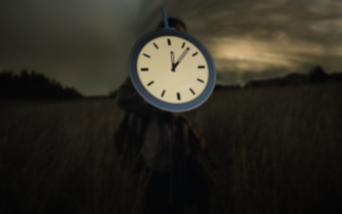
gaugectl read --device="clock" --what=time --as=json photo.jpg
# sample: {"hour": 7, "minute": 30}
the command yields {"hour": 12, "minute": 7}
